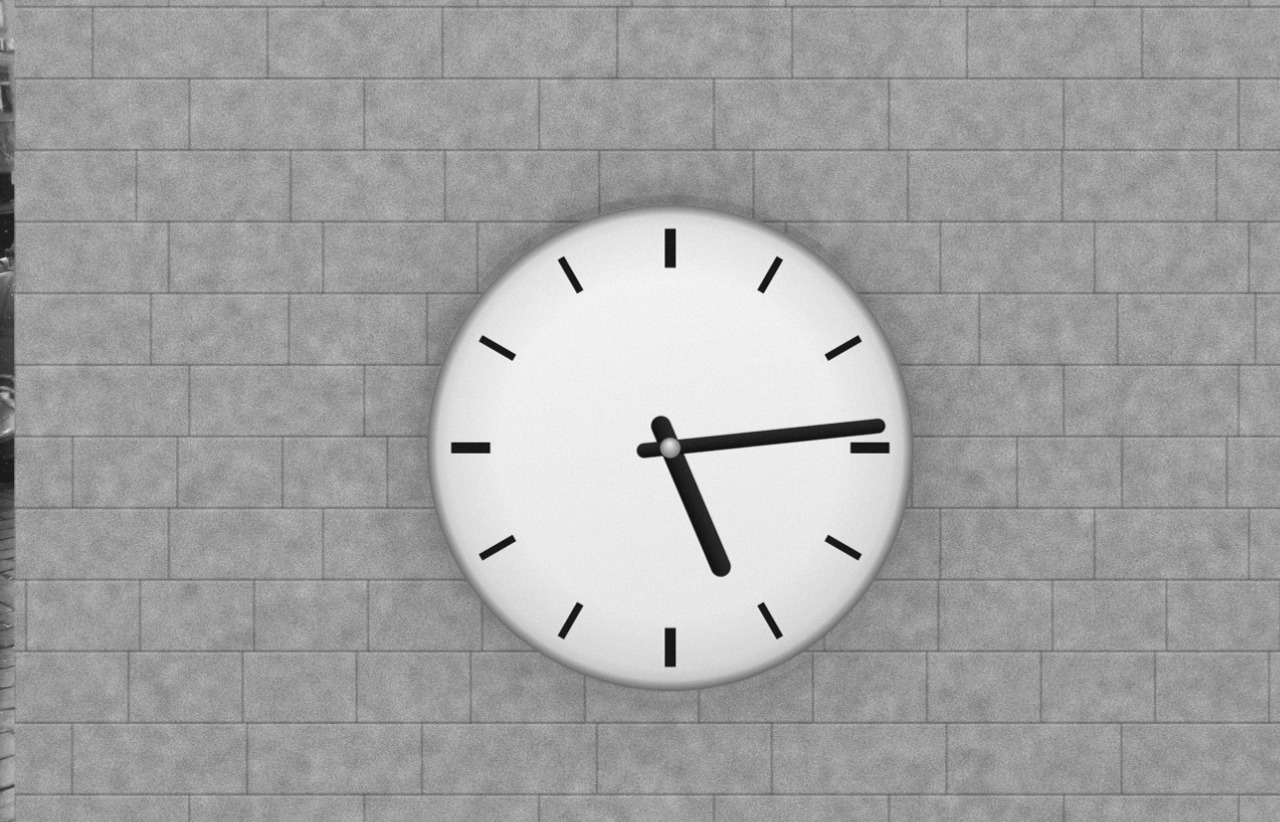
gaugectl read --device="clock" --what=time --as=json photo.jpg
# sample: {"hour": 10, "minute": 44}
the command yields {"hour": 5, "minute": 14}
